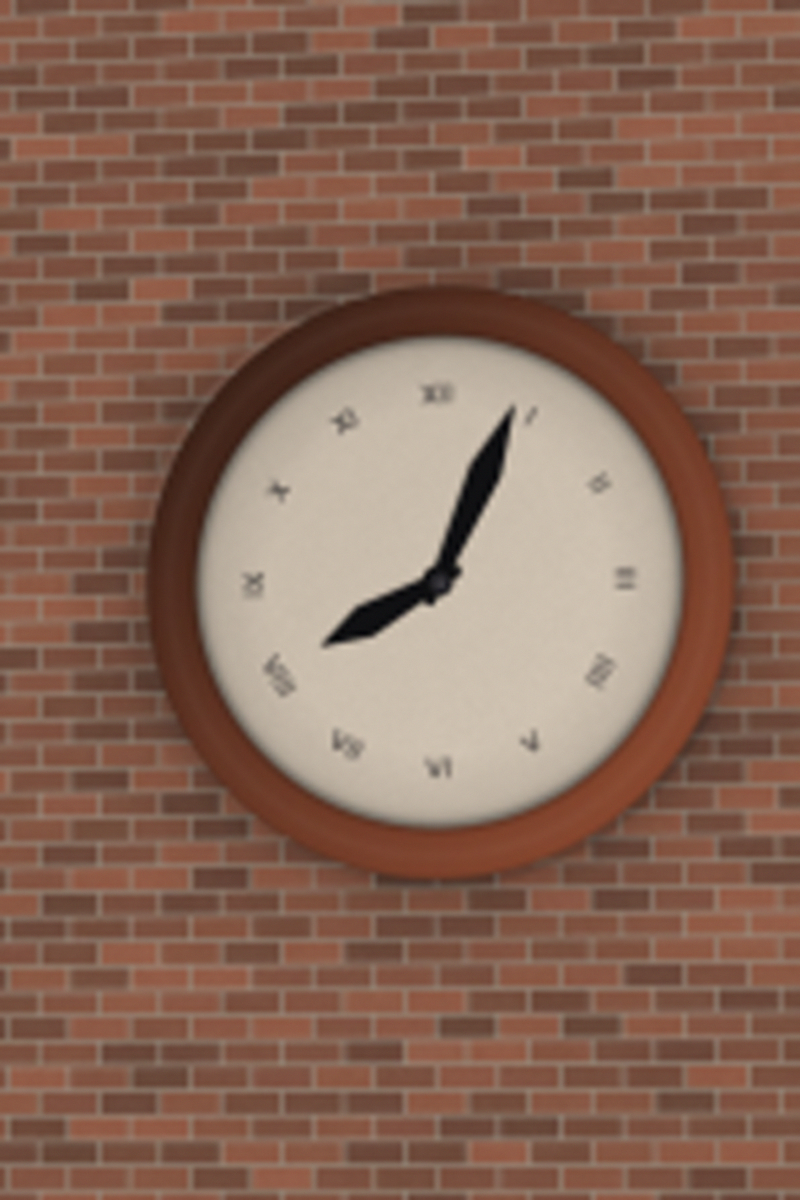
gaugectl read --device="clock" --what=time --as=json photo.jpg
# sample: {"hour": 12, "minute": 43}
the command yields {"hour": 8, "minute": 4}
